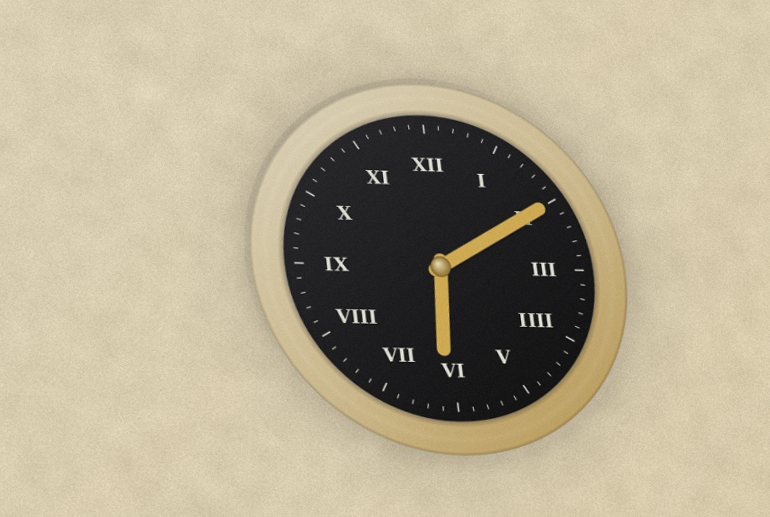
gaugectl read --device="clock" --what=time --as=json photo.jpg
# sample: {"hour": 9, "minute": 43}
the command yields {"hour": 6, "minute": 10}
